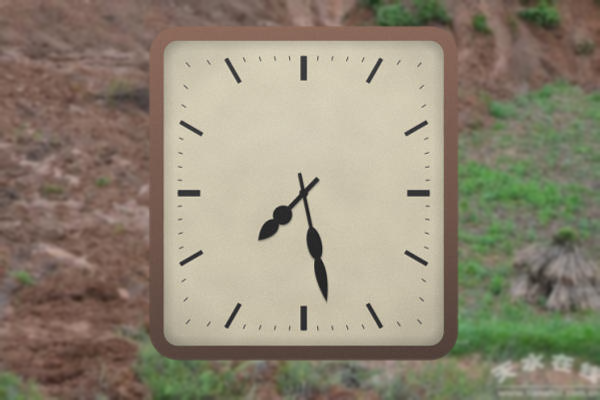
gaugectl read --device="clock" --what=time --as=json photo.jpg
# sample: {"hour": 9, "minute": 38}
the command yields {"hour": 7, "minute": 28}
